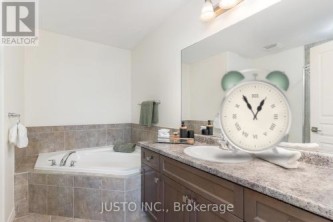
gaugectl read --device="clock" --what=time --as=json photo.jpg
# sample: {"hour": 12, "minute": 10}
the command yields {"hour": 12, "minute": 55}
